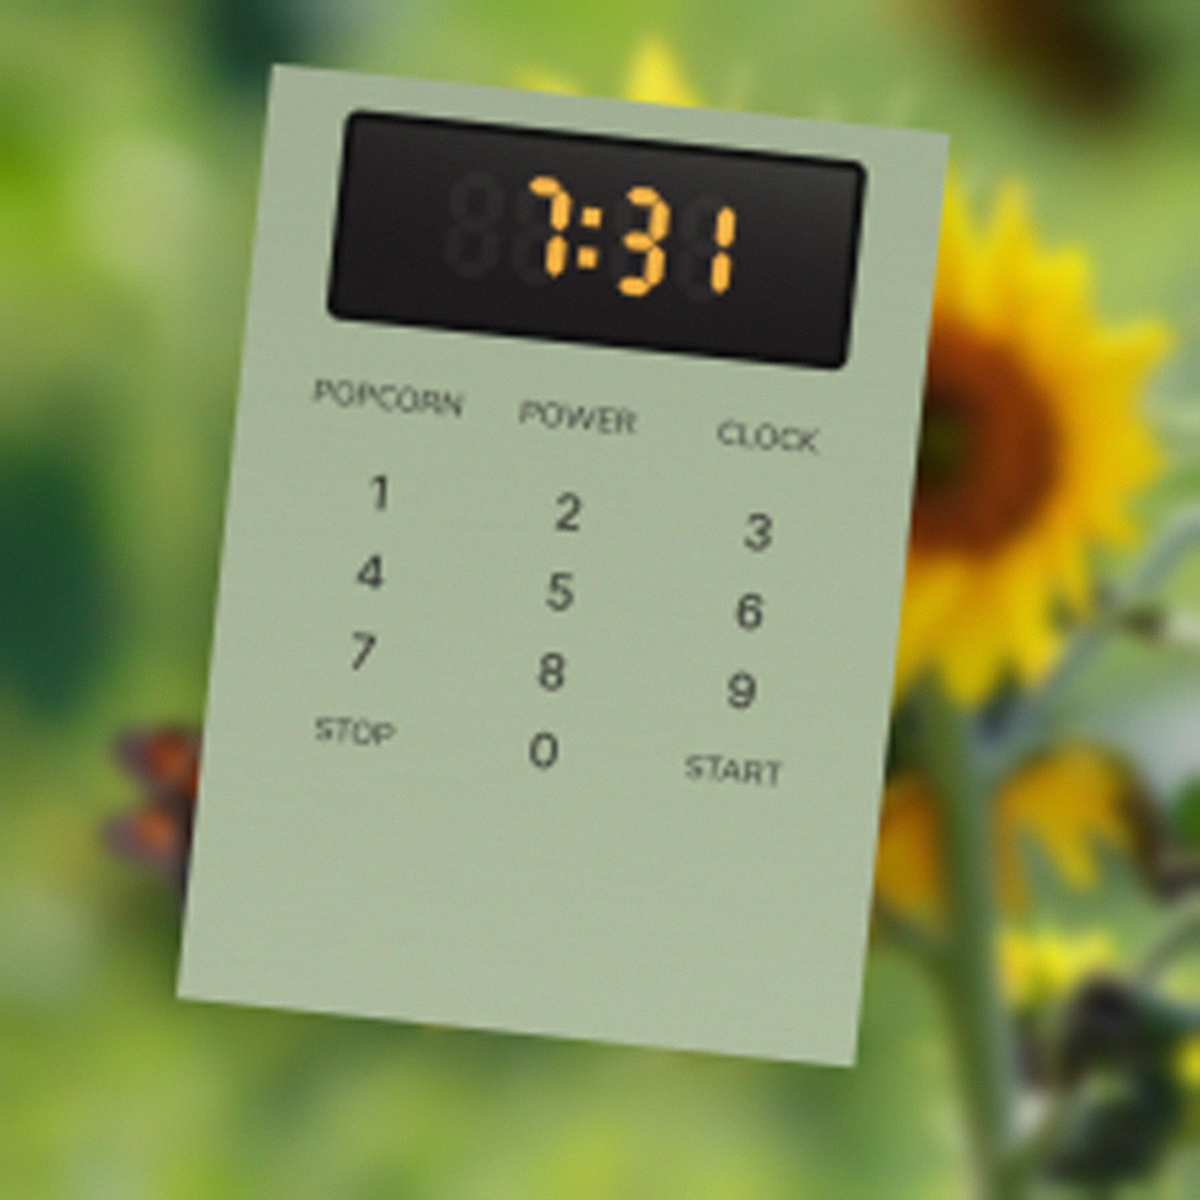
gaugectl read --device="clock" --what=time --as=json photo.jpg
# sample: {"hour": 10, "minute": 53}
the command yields {"hour": 7, "minute": 31}
